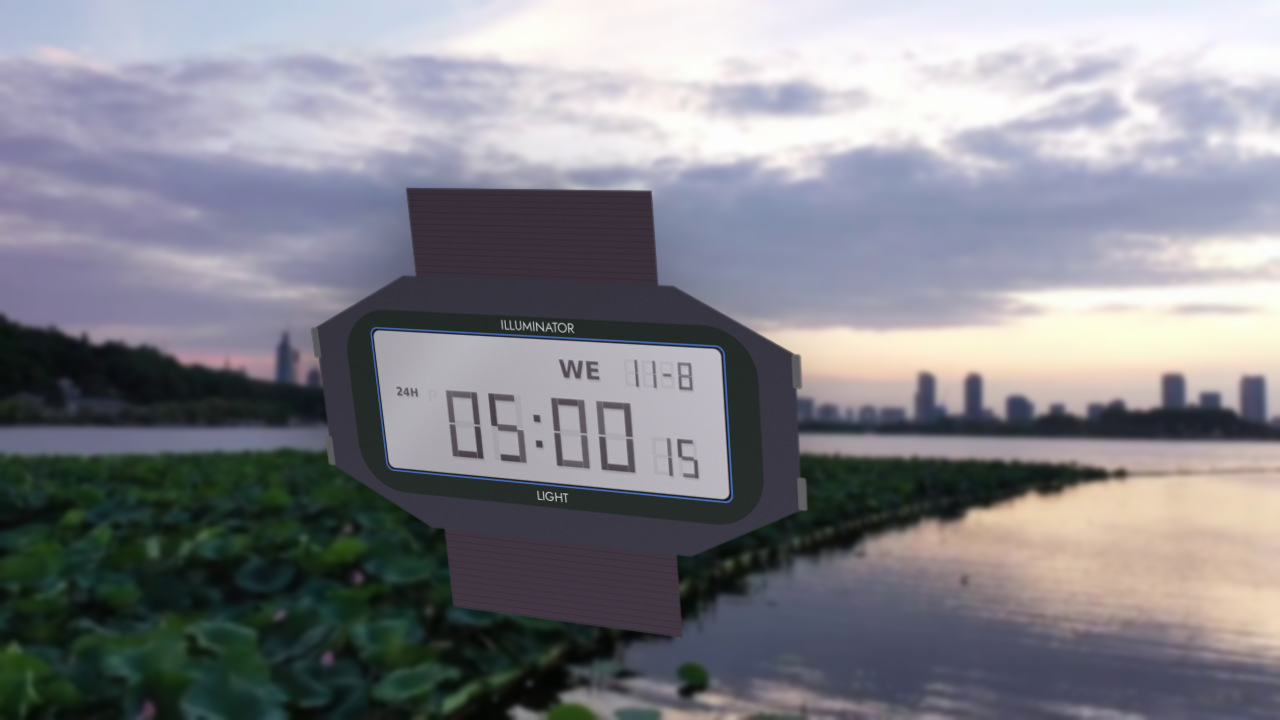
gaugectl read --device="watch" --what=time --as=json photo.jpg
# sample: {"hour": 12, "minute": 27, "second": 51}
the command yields {"hour": 5, "minute": 0, "second": 15}
